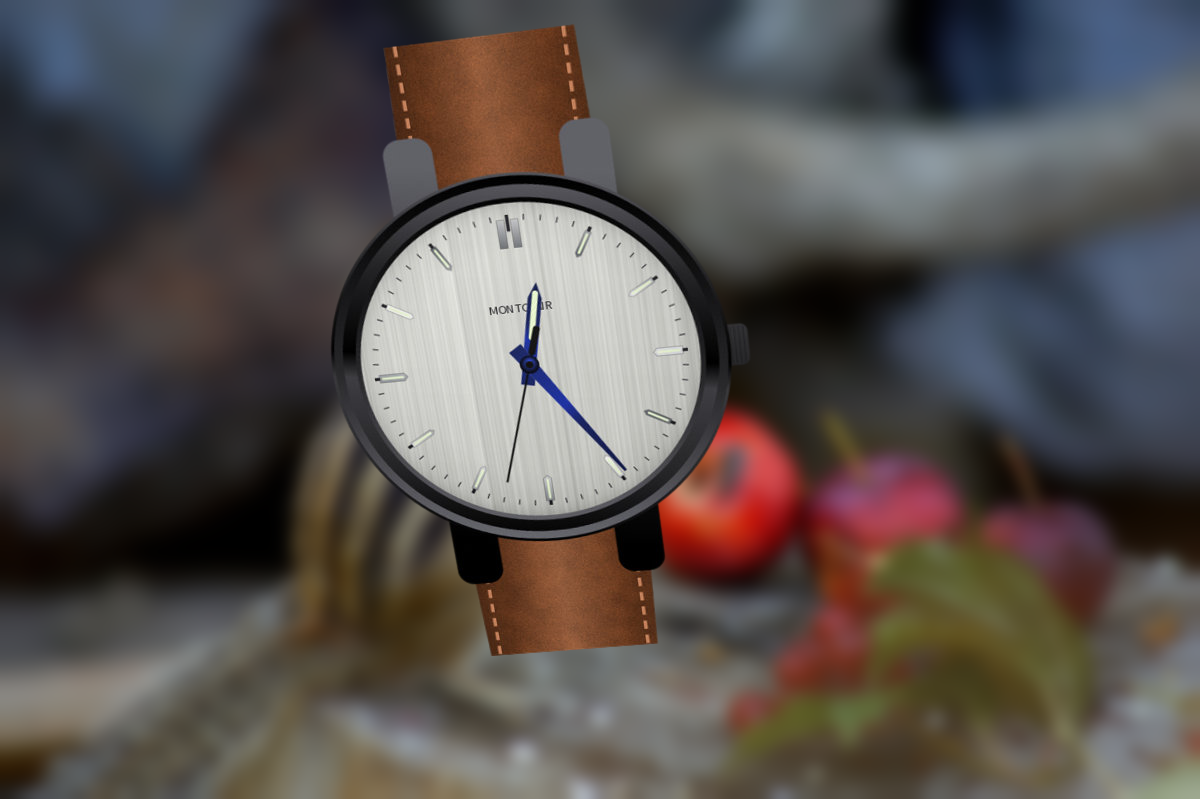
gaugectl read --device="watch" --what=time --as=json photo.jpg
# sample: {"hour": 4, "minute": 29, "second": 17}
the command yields {"hour": 12, "minute": 24, "second": 33}
